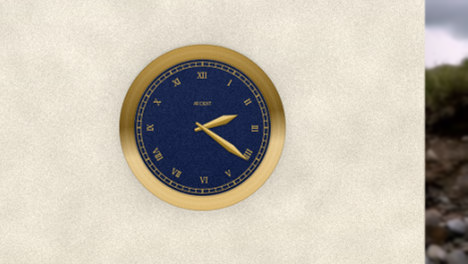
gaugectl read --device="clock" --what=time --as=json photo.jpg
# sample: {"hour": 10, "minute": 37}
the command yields {"hour": 2, "minute": 21}
